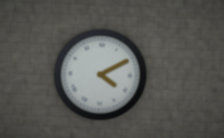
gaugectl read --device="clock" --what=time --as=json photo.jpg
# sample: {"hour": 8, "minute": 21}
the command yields {"hour": 4, "minute": 10}
